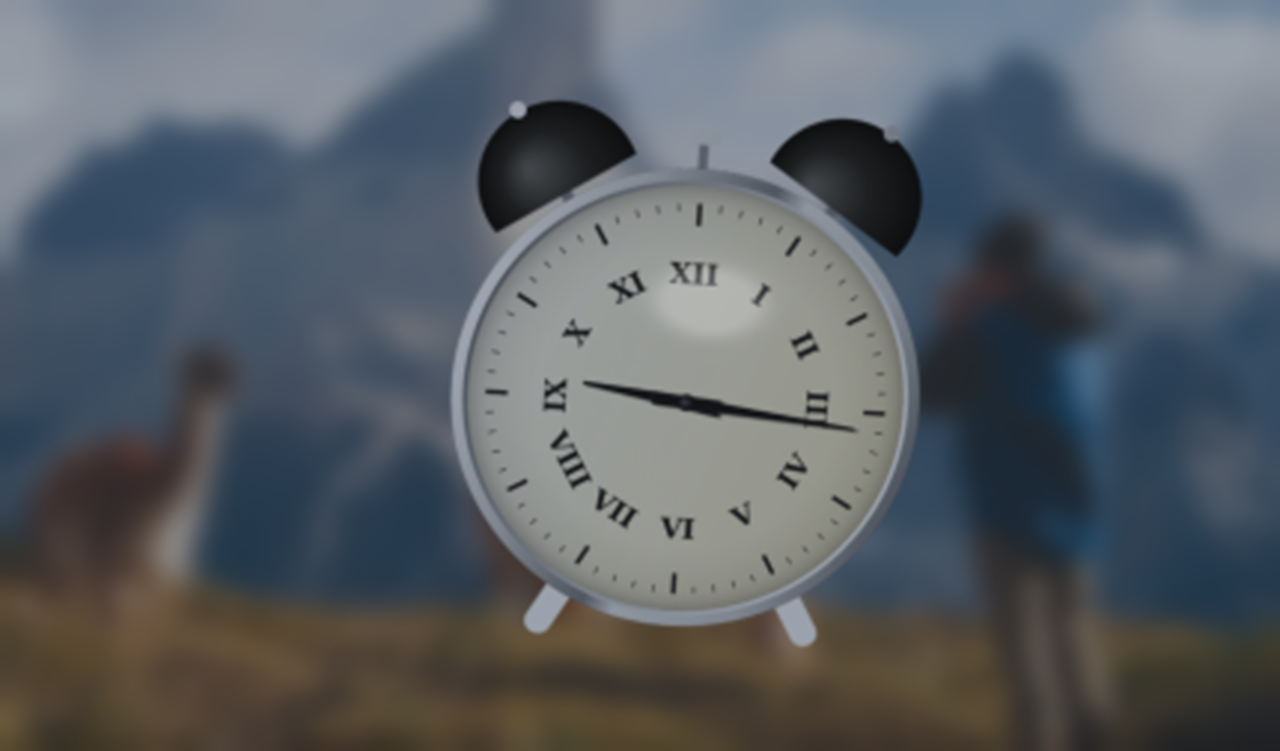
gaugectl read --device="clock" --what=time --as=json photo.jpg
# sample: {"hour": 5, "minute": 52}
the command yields {"hour": 9, "minute": 16}
